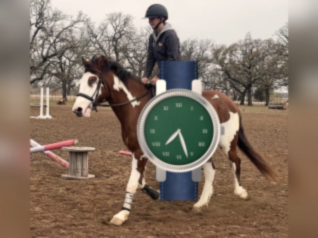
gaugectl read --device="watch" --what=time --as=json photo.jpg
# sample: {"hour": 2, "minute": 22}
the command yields {"hour": 7, "minute": 27}
